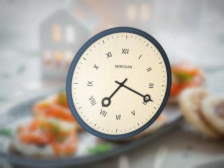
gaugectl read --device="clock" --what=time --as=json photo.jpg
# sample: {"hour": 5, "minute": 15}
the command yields {"hour": 7, "minute": 19}
